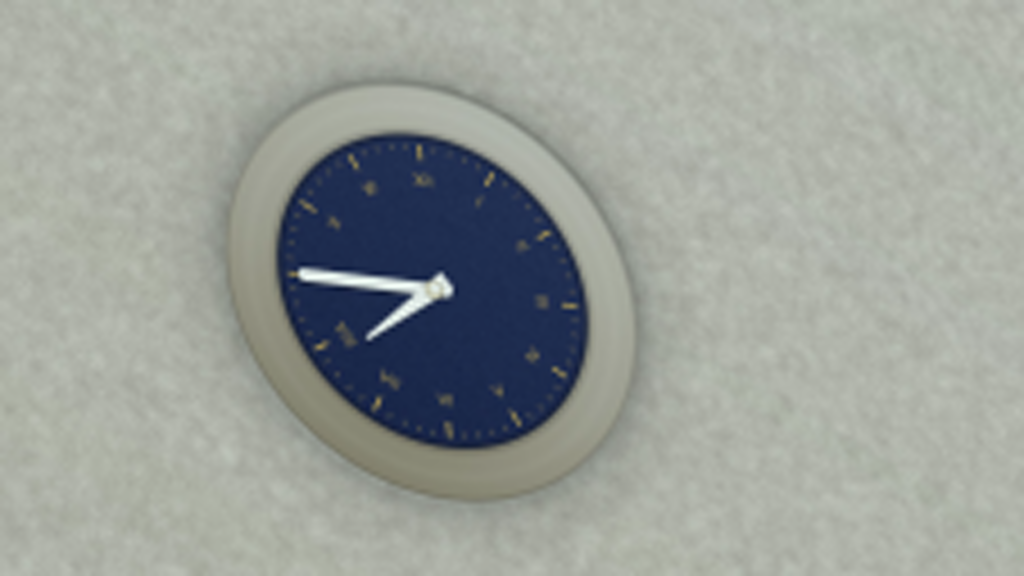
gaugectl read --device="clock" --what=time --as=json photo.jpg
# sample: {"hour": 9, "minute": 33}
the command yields {"hour": 7, "minute": 45}
